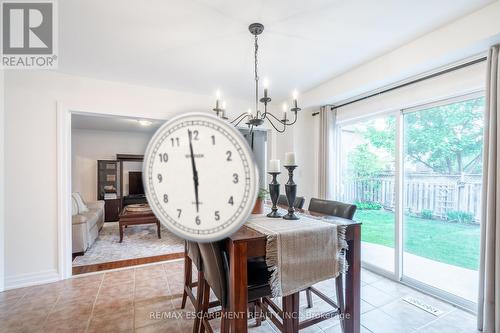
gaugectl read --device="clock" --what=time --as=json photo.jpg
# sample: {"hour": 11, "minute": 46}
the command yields {"hour": 5, "minute": 59}
